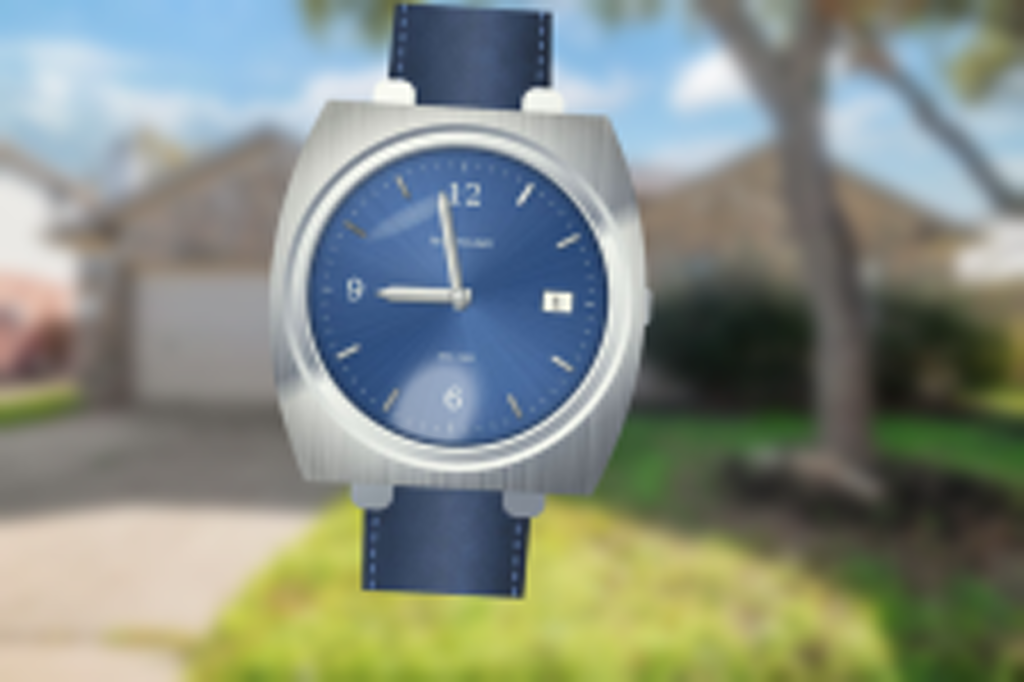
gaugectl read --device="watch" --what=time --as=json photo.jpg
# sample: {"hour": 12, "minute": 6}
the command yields {"hour": 8, "minute": 58}
